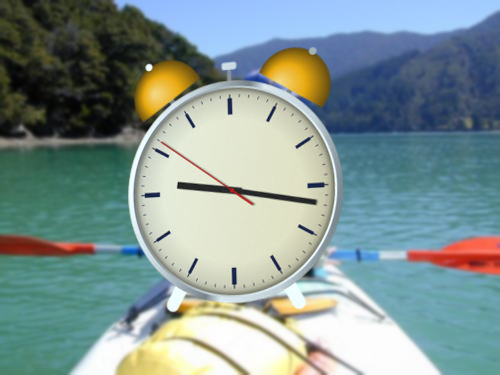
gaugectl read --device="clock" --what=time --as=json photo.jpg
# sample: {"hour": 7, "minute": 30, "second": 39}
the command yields {"hour": 9, "minute": 16, "second": 51}
